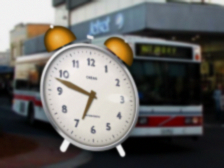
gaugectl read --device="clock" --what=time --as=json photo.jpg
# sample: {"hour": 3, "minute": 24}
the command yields {"hour": 6, "minute": 48}
